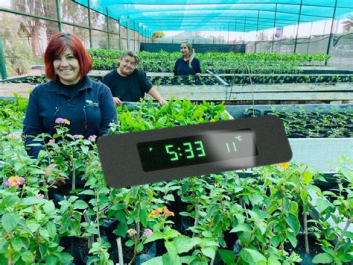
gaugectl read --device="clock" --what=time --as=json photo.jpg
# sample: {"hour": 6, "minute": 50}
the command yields {"hour": 5, "minute": 33}
